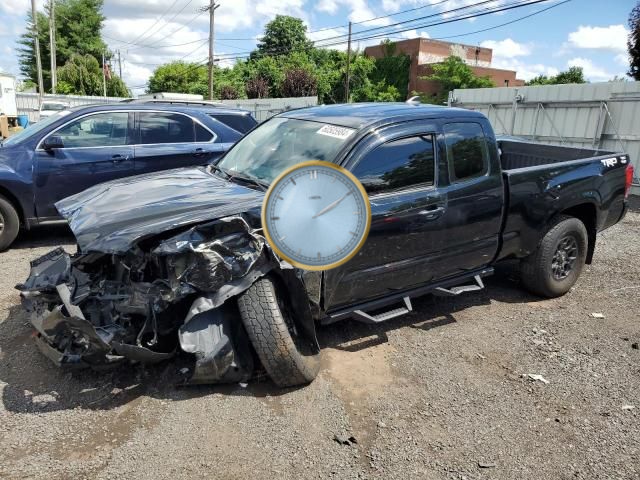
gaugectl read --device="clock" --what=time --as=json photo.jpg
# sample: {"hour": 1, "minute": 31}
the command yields {"hour": 2, "minute": 10}
